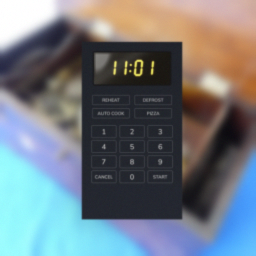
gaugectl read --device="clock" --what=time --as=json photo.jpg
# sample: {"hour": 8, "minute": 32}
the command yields {"hour": 11, "minute": 1}
